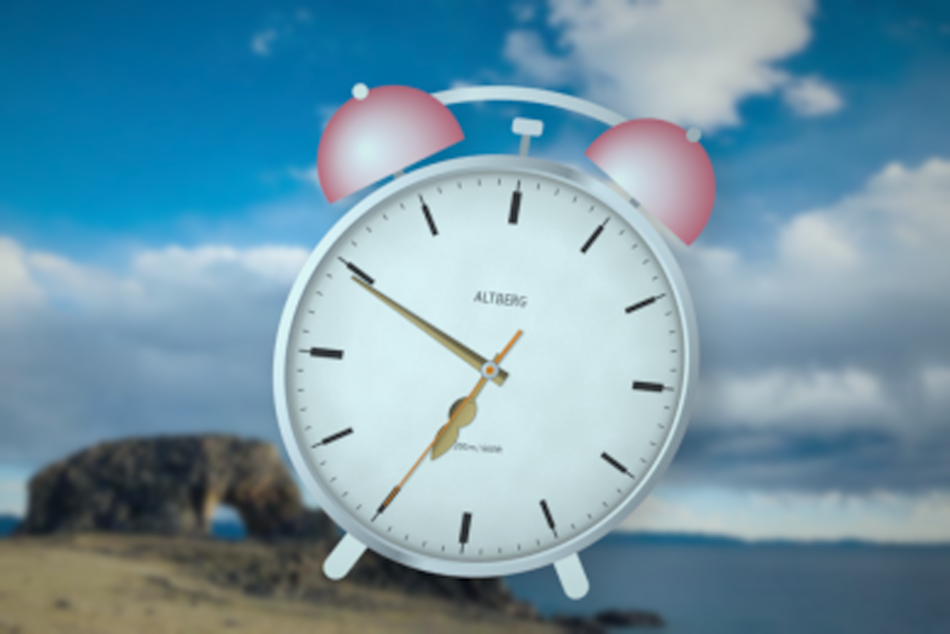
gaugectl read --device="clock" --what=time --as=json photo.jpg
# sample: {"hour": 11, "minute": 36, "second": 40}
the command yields {"hour": 6, "minute": 49, "second": 35}
